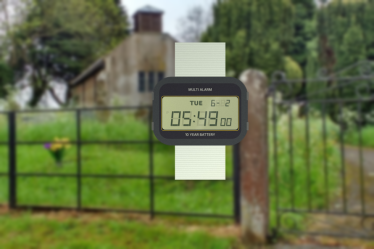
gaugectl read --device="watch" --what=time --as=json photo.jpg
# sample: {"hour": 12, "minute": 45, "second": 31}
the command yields {"hour": 5, "minute": 49, "second": 0}
